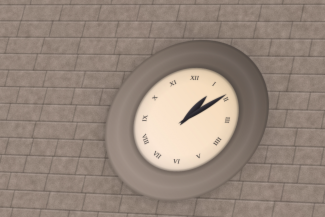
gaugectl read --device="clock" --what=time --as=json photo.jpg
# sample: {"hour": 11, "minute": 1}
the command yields {"hour": 1, "minute": 9}
